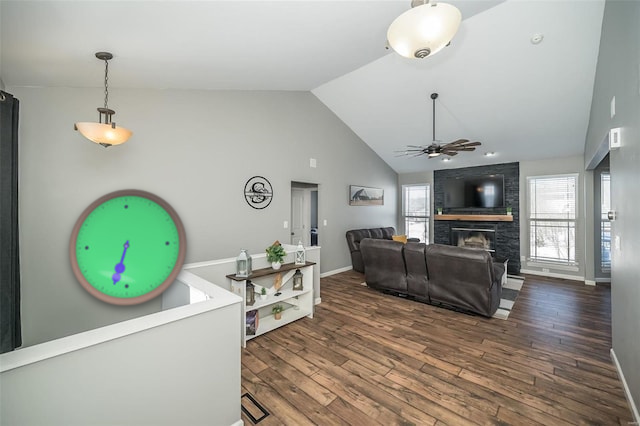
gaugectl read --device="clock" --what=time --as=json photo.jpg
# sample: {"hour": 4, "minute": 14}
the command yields {"hour": 6, "minute": 33}
